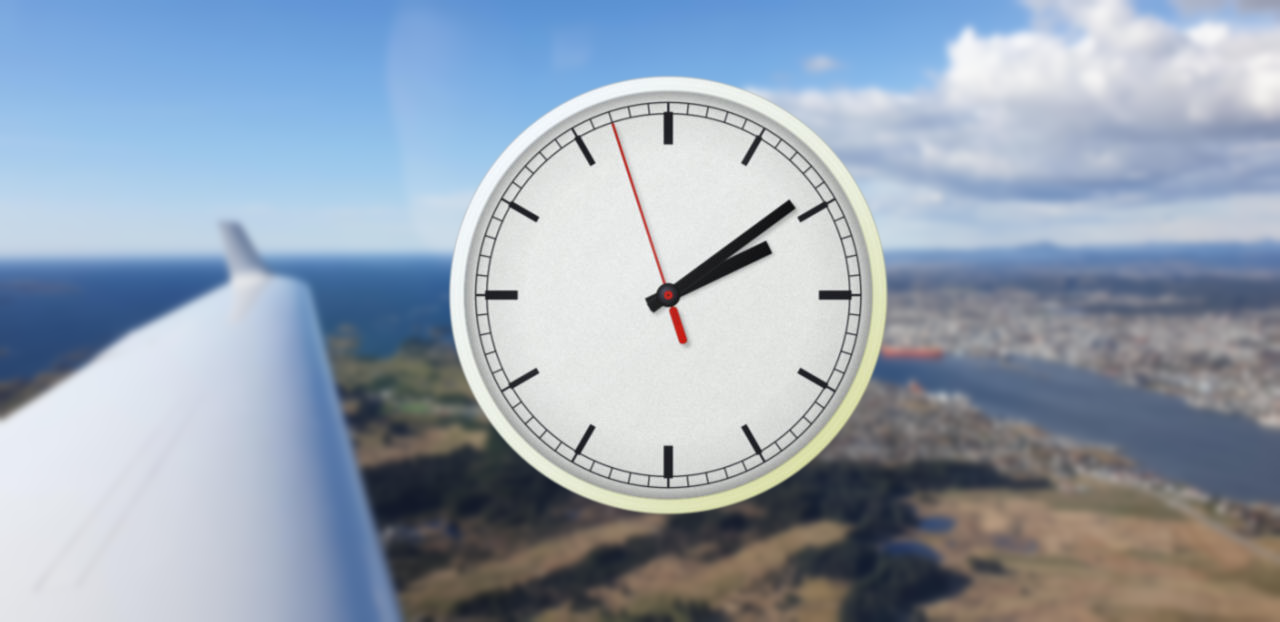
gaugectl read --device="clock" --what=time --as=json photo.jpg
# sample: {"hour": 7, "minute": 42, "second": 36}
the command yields {"hour": 2, "minute": 8, "second": 57}
